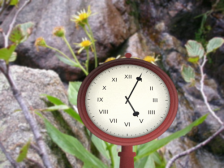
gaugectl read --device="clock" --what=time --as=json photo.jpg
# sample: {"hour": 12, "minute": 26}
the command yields {"hour": 5, "minute": 4}
